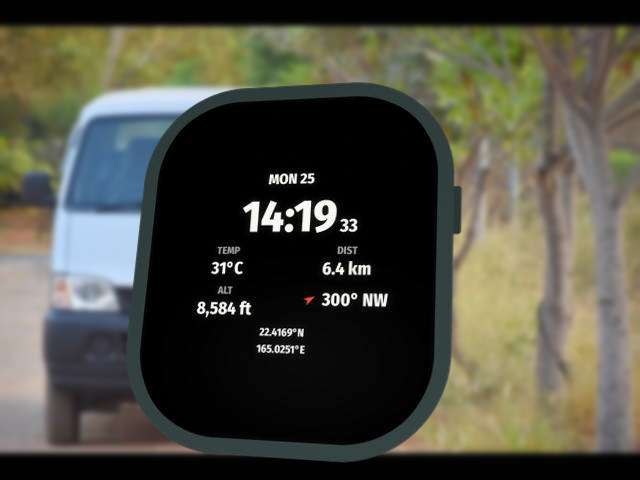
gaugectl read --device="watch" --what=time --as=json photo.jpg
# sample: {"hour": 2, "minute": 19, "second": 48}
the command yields {"hour": 14, "minute": 19, "second": 33}
